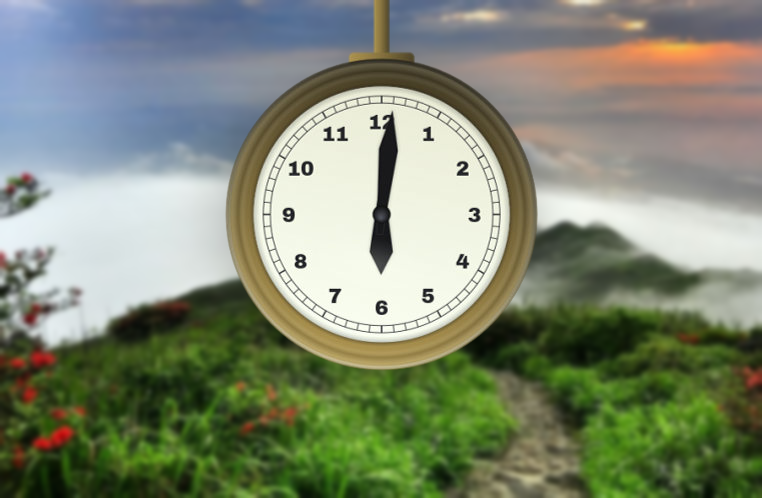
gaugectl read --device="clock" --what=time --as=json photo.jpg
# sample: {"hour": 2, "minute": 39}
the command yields {"hour": 6, "minute": 1}
